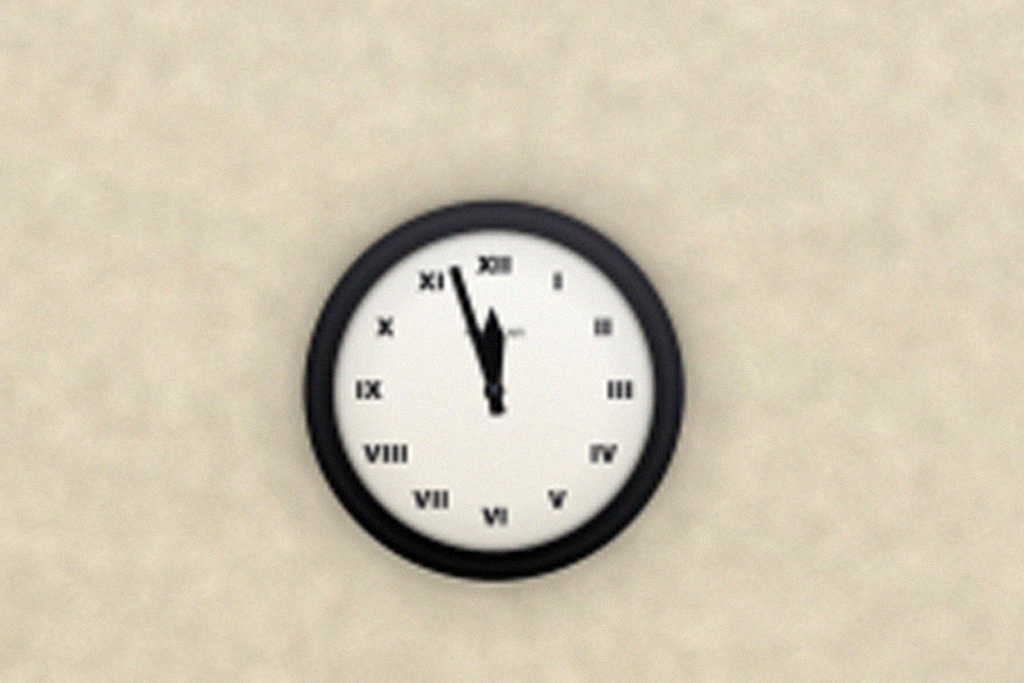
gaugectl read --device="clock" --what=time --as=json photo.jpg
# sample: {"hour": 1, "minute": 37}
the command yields {"hour": 11, "minute": 57}
